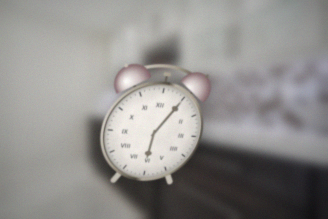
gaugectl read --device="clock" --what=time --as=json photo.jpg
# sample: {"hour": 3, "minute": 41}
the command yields {"hour": 6, "minute": 5}
